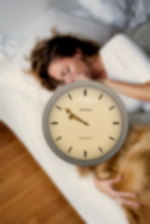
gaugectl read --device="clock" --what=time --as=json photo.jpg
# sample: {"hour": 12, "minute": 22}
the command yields {"hour": 9, "minute": 51}
